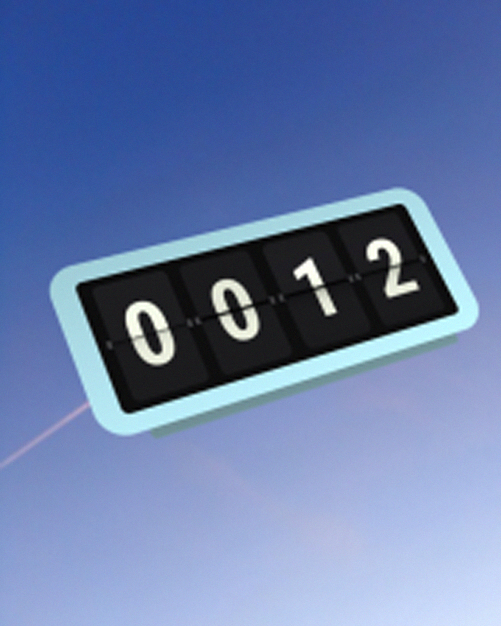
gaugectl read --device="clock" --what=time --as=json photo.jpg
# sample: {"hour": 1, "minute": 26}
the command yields {"hour": 0, "minute": 12}
